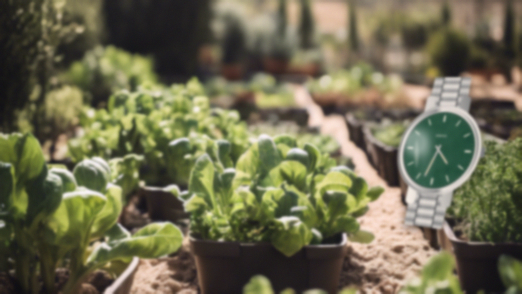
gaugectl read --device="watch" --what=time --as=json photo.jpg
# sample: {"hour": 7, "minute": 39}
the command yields {"hour": 4, "minute": 33}
